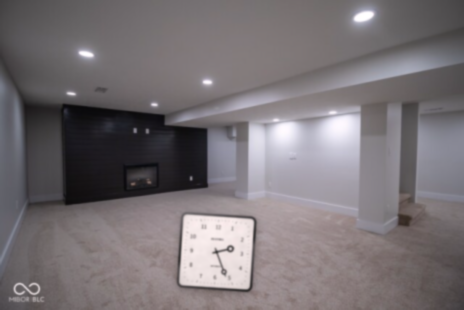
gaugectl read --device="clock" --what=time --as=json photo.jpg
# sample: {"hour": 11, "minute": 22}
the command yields {"hour": 2, "minute": 26}
